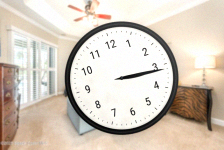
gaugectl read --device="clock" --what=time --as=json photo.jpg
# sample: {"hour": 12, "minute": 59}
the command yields {"hour": 3, "minute": 16}
